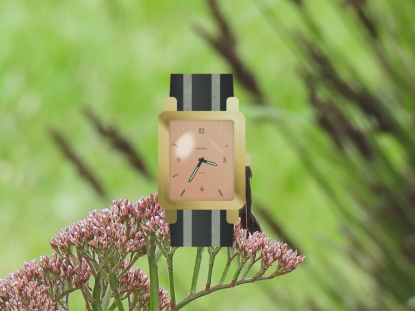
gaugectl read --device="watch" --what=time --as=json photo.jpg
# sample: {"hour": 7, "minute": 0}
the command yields {"hour": 3, "minute": 35}
